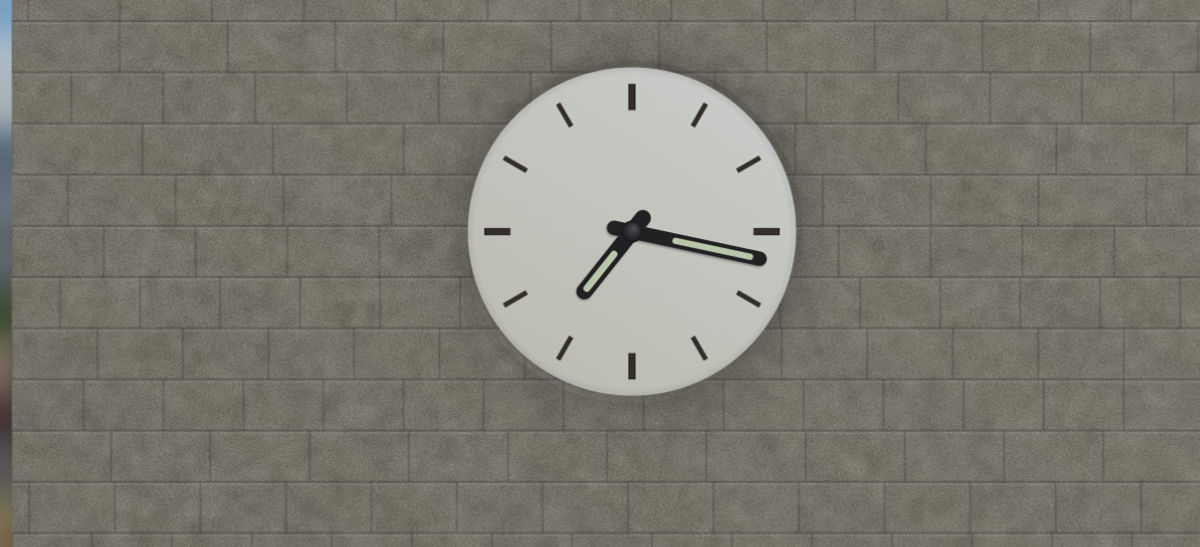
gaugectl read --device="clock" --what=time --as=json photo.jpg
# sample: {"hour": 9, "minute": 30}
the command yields {"hour": 7, "minute": 17}
